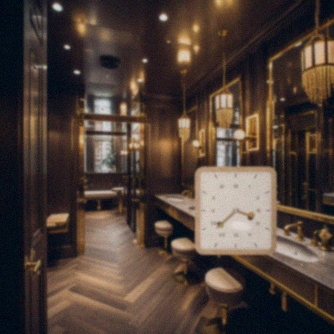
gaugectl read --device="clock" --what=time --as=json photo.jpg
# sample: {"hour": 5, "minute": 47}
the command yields {"hour": 3, "minute": 38}
